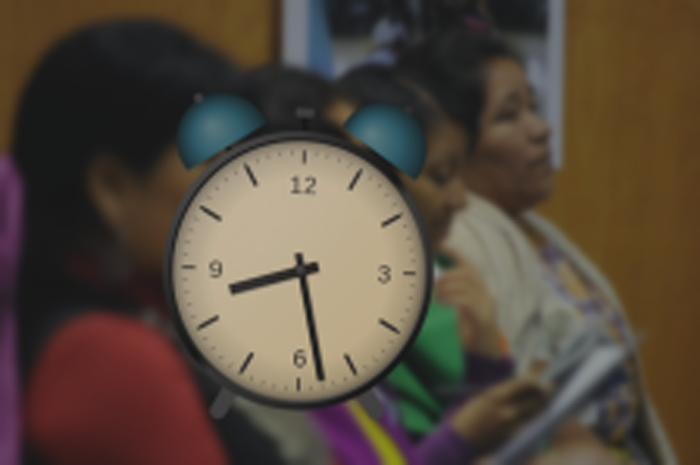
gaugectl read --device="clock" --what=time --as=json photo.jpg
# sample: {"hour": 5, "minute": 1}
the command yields {"hour": 8, "minute": 28}
